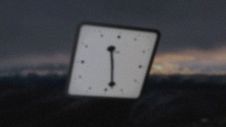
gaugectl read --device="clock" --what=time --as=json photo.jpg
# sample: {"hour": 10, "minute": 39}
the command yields {"hour": 11, "minute": 28}
